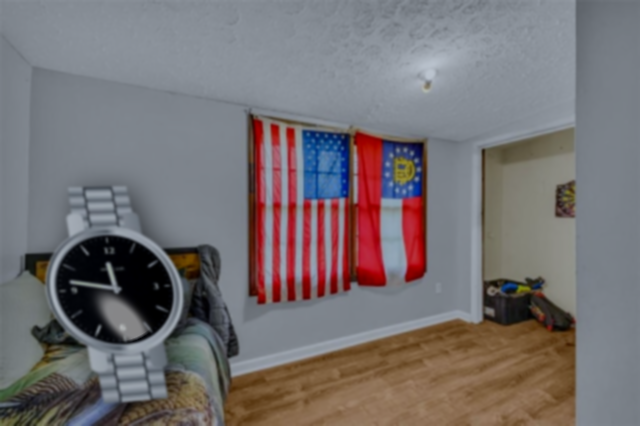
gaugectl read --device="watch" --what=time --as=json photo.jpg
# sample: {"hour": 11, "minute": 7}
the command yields {"hour": 11, "minute": 47}
